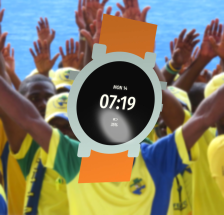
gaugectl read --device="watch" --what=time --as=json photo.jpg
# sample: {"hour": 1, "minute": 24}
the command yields {"hour": 7, "minute": 19}
